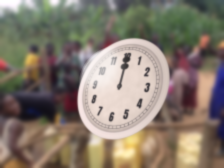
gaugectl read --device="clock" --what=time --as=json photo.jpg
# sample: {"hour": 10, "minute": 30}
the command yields {"hour": 12, "minute": 0}
